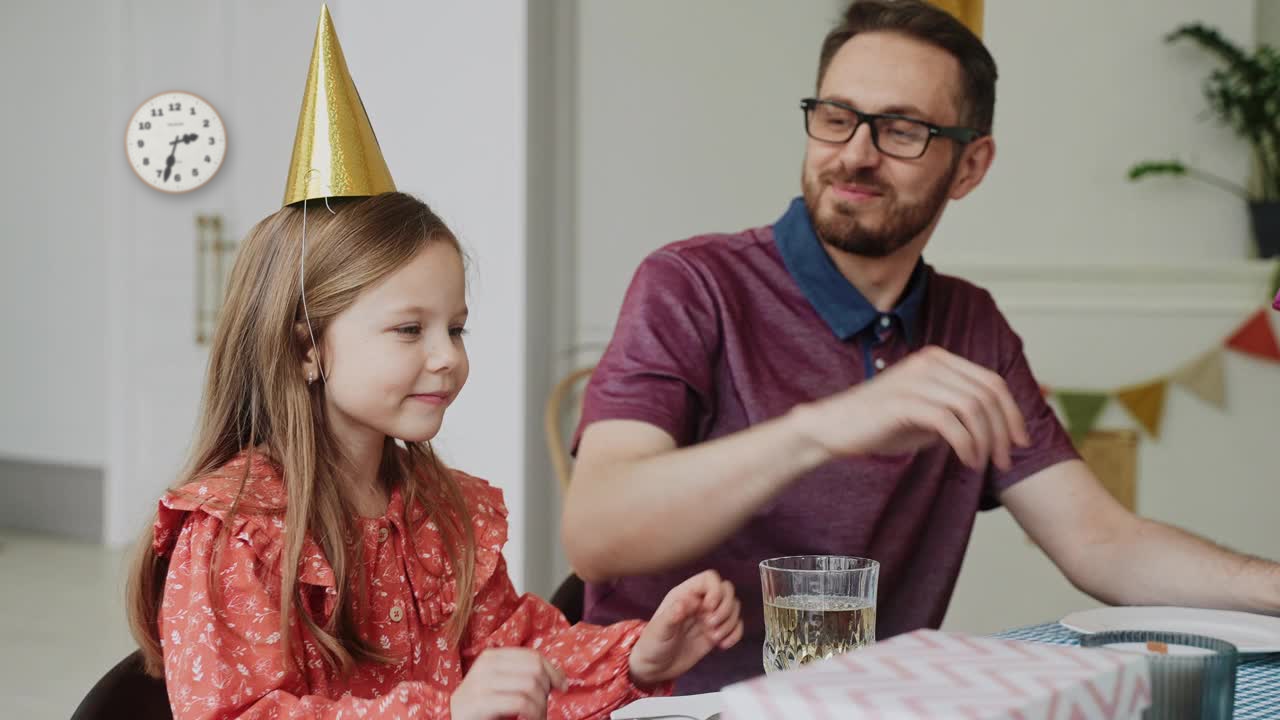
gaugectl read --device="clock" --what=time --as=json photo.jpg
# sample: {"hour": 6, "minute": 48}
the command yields {"hour": 2, "minute": 33}
